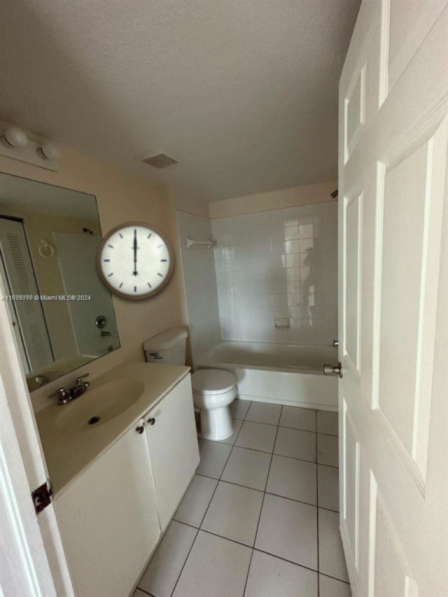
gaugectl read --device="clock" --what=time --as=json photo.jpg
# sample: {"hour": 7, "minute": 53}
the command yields {"hour": 6, "minute": 0}
